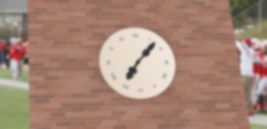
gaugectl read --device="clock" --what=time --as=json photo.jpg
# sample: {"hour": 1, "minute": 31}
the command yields {"hour": 7, "minute": 7}
